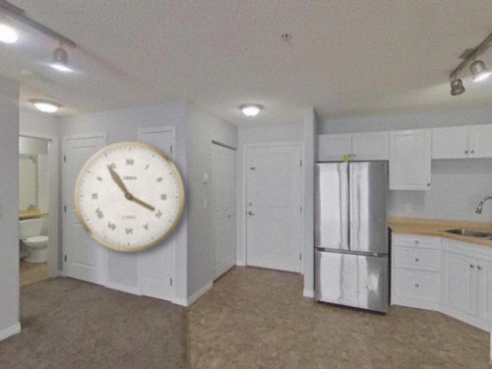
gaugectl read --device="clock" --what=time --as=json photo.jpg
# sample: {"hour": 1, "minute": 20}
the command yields {"hour": 3, "minute": 54}
